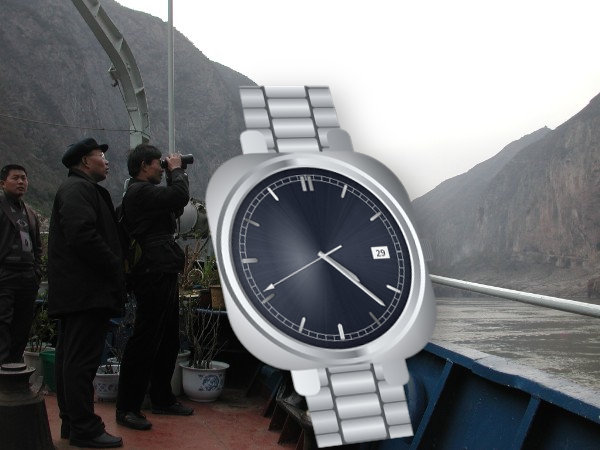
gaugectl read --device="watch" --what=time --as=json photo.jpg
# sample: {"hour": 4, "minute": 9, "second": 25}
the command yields {"hour": 4, "minute": 22, "second": 41}
